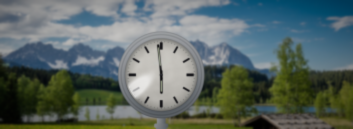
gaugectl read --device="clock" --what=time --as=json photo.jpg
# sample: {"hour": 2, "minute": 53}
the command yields {"hour": 5, "minute": 59}
